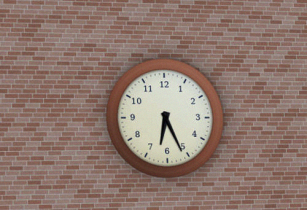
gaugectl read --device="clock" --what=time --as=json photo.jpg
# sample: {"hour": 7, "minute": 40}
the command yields {"hour": 6, "minute": 26}
